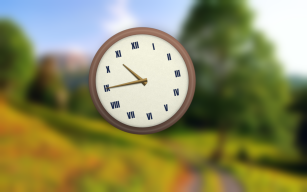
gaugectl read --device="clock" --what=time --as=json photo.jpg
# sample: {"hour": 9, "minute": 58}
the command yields {"hour": 10, "minute": 45}
